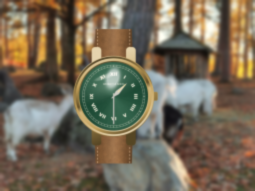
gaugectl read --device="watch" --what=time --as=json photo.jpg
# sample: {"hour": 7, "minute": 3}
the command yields {"hour": 1, "minute": 30}
